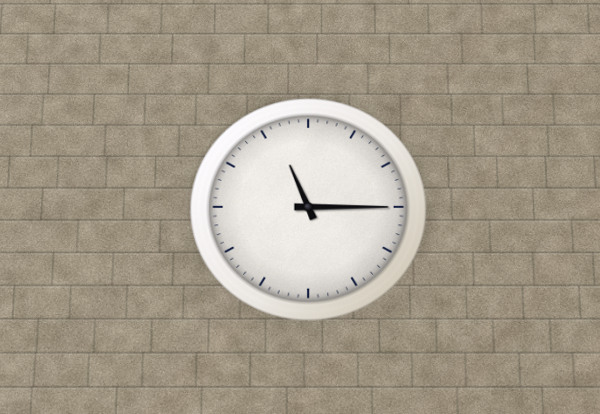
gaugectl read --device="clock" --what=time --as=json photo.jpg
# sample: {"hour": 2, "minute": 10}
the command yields {"hour": 11, "minute": 15}
